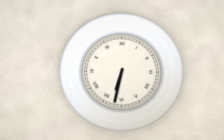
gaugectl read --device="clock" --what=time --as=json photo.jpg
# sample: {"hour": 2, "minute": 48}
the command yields {"hour": 6, "minute": 32}
